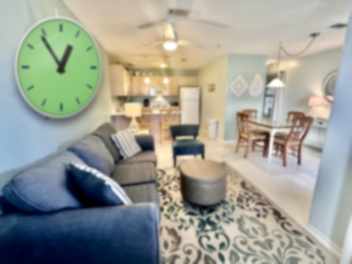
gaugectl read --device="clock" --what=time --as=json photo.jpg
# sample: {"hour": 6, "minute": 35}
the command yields {"hour": 12, "minute": 54}
